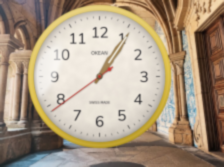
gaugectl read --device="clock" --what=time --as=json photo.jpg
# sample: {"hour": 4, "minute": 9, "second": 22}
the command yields {"hour": 1, "minute": 5, "second": 39}
